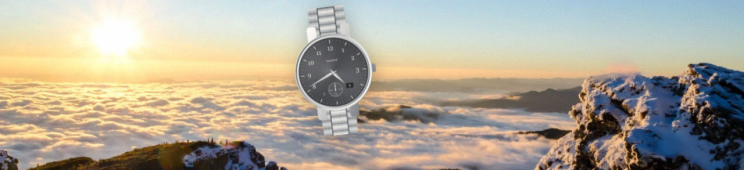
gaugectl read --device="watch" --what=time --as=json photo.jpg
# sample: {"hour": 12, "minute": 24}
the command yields {"hour": 4, "minute": 41}
